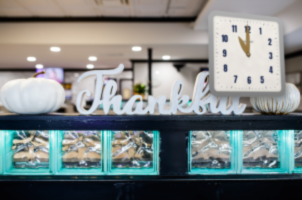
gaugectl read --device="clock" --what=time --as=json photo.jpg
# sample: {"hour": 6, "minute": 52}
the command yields {"hour": 11, "minute": 0}
